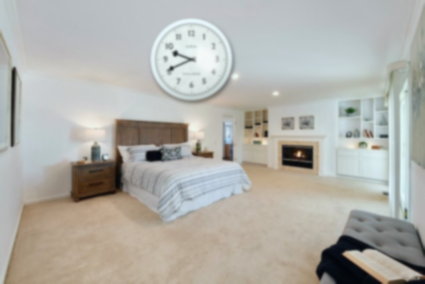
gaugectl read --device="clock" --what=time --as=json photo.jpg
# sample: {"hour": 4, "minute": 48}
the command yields {"hour": 9, "minute": 41}
